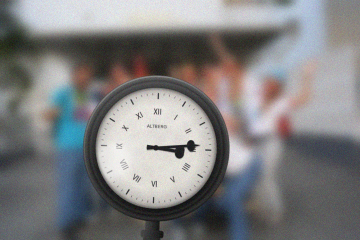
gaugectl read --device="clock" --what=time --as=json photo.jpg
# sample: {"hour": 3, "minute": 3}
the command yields {"hour": 3, "minute": 14}
